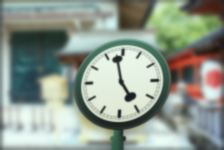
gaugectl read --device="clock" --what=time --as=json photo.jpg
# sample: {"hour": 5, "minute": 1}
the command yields {"hour": 4, "minute": 58}
